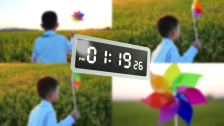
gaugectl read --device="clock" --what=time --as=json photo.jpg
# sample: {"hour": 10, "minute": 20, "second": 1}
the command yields {"hour": 1, "minute": 19, "second": 26}
